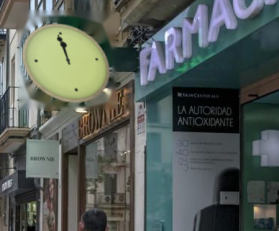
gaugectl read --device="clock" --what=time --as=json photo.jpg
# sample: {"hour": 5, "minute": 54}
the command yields {"hour": 11, "minute": 59}
